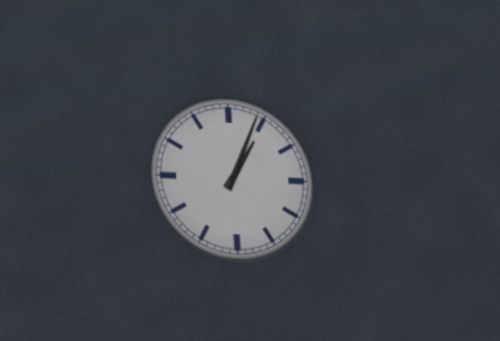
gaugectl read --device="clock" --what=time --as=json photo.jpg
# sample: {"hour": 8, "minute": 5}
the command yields {"hour": 1, "minute": 4}
